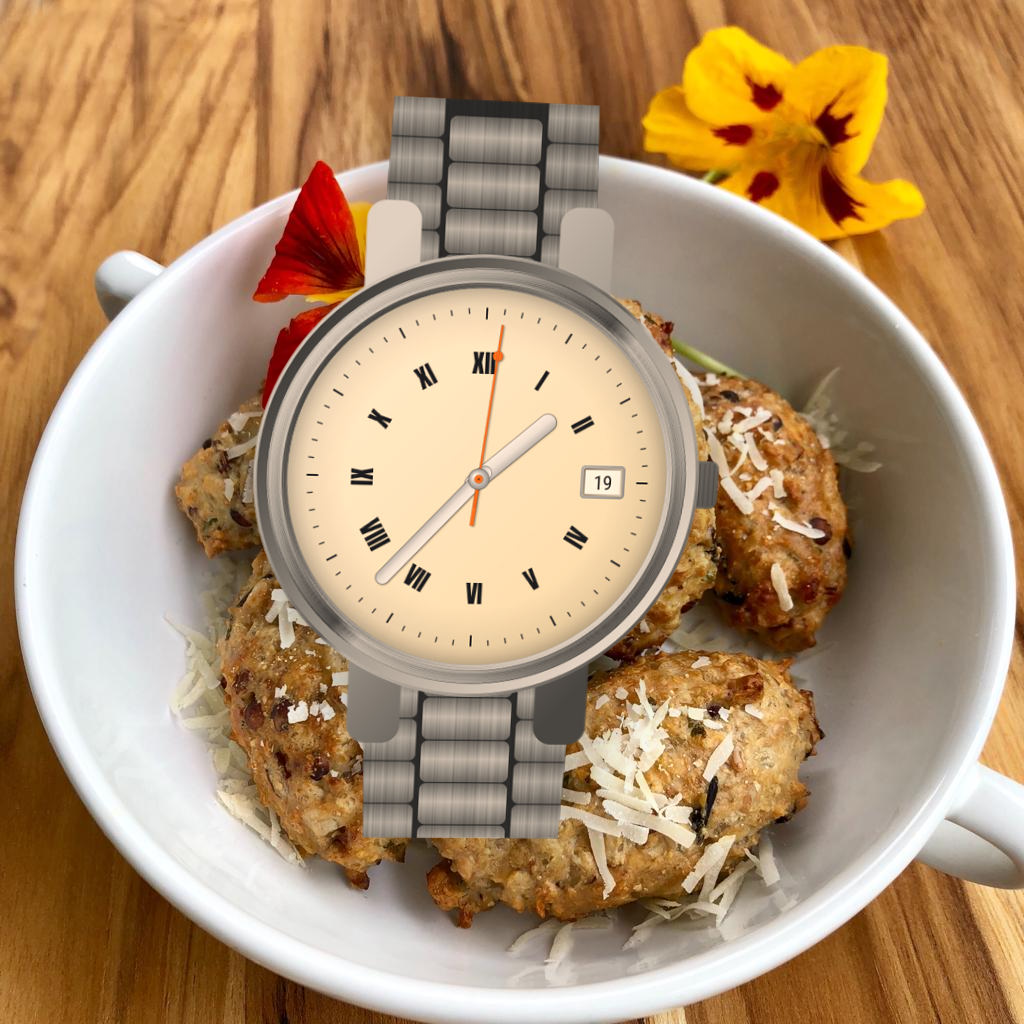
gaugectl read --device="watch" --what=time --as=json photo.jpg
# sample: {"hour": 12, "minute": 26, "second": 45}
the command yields {"hour": 1, "minute": 37, "second": 1}
